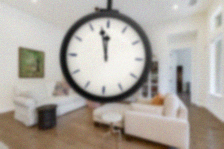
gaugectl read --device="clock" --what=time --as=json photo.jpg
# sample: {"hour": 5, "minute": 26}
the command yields {"hour": 11, "minute": 58}
